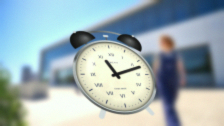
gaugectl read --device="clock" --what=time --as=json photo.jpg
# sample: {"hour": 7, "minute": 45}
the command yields {"hour": 11, "minute": 12}
